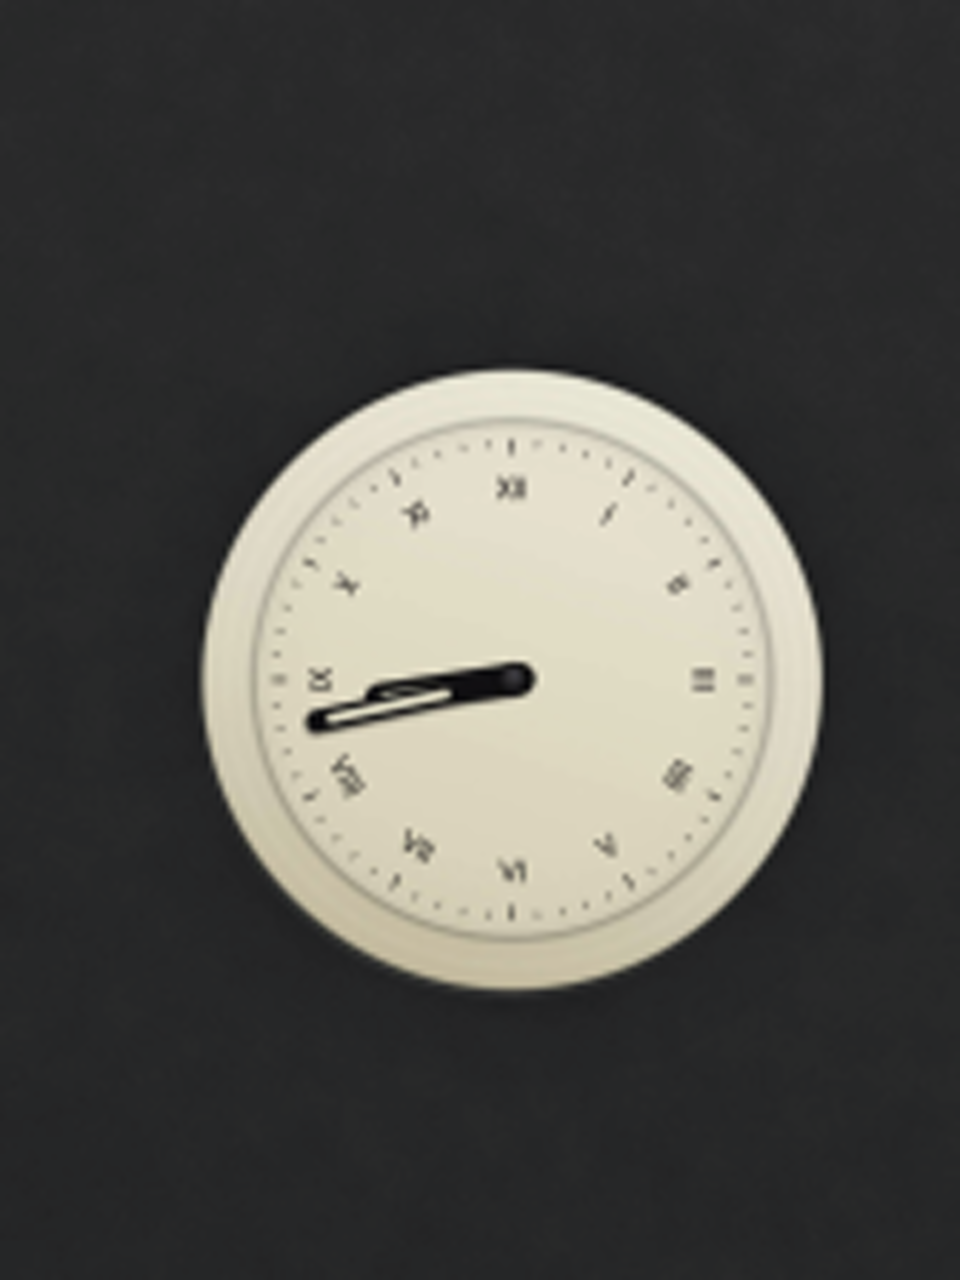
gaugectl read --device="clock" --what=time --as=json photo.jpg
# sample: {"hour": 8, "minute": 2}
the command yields {"hour": 8, "minute": 43}
